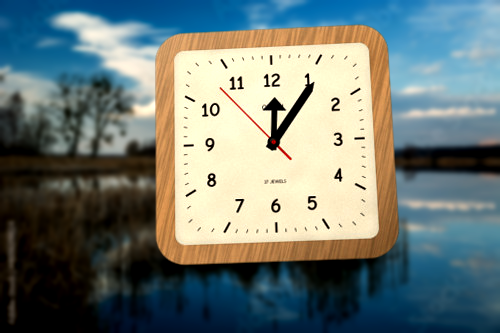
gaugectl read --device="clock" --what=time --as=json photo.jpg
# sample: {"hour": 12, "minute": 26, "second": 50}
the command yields {"hour": 12, "minute": 5, "second": 53}
